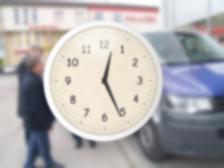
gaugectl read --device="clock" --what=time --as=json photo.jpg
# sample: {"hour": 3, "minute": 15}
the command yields {"hour": 12, "minute": 26}
